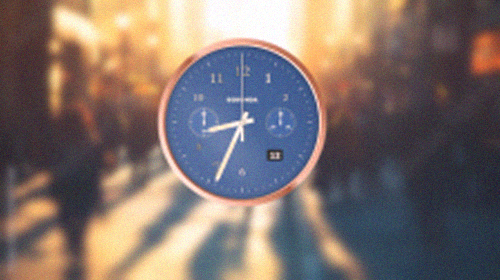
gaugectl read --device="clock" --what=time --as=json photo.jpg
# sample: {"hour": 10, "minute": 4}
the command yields {"hour": 8, "minute": 34}
